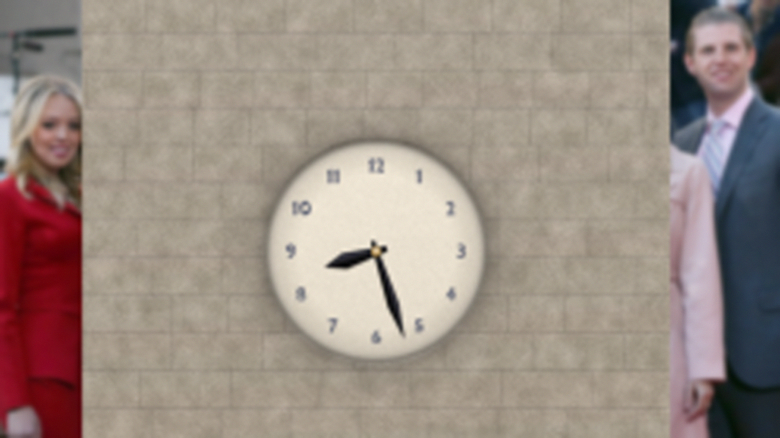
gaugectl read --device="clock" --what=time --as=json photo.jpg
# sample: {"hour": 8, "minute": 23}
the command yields {"hour": 8, "minute": 27}
